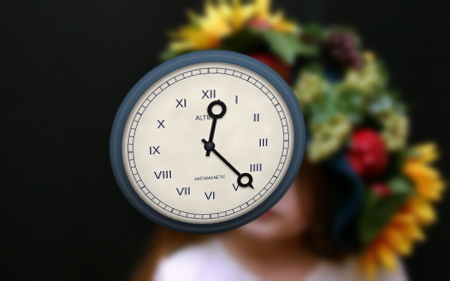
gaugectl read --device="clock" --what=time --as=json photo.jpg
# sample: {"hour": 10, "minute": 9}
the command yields {"hour": 12, "minute": 23}
